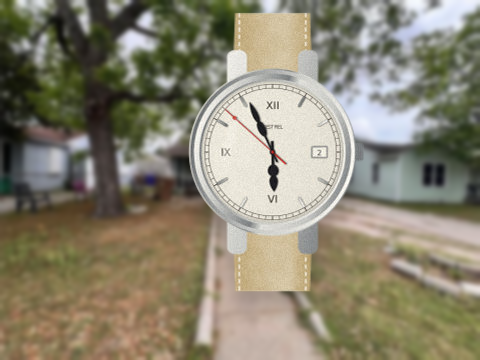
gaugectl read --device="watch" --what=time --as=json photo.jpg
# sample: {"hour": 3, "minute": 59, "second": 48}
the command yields {"hour": 5, "minute": 55, "second": 52}
